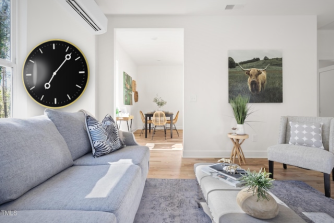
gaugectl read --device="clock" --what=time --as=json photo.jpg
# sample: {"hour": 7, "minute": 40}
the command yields {"hour": 7, "minute": 7}
